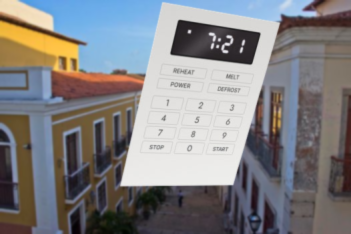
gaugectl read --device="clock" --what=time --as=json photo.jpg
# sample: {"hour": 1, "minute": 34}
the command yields {"hour": 7, "minute": 21}
